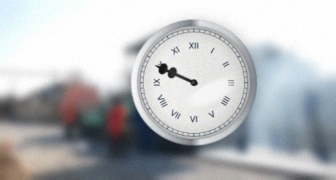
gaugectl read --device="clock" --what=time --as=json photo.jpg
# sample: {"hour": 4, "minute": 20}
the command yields {"hour": 9, "minute": 49}
